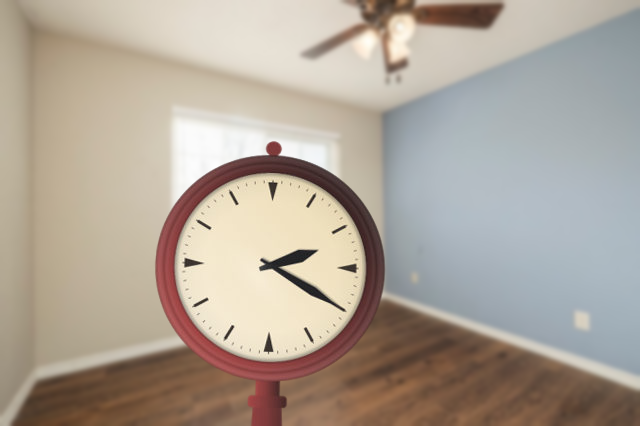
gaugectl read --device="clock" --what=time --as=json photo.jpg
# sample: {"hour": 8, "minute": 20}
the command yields {"hour": 2, "minute": 20}
